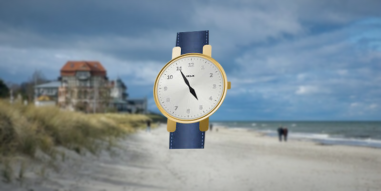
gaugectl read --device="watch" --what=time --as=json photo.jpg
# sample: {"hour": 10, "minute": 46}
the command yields {"hour": 4, "minute": 55}
